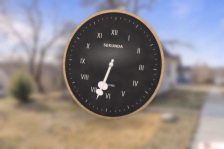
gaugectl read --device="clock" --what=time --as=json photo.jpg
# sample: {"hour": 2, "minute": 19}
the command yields {"hour": 6, "minute": 33}
